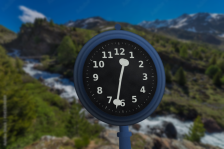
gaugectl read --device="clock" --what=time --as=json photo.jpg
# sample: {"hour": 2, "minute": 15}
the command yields {"hour": 12, "minute": 32}
